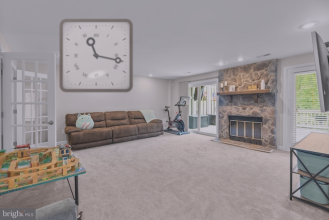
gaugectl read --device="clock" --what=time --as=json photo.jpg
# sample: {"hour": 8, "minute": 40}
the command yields {"hour": 11, "minute": 17}
